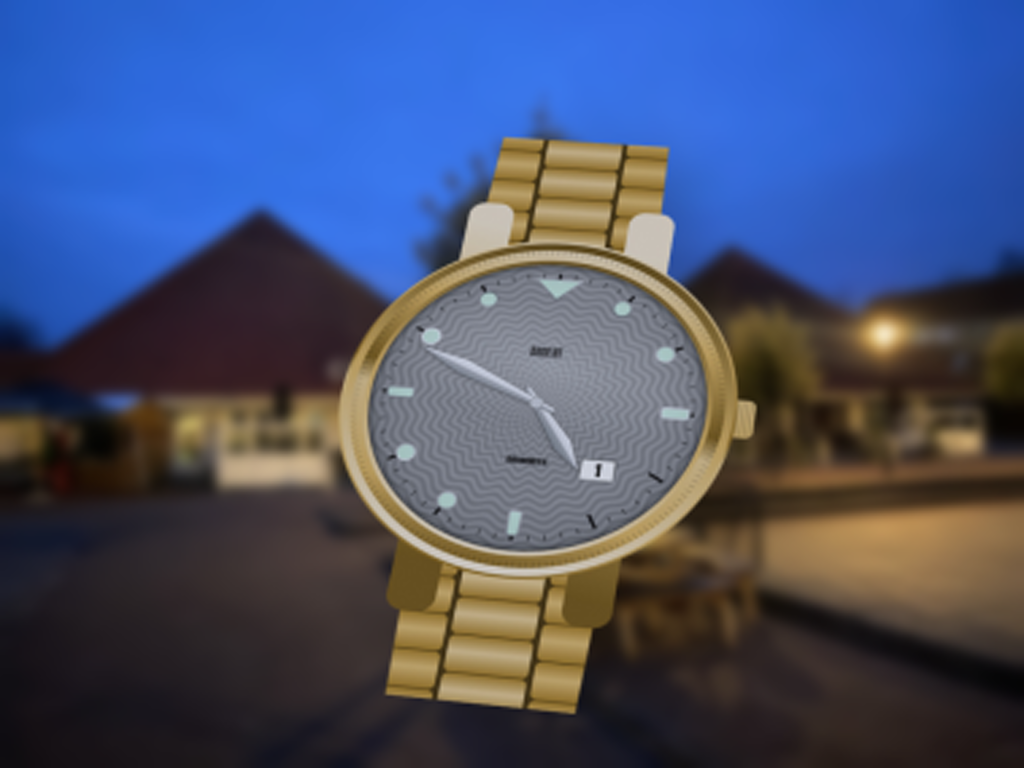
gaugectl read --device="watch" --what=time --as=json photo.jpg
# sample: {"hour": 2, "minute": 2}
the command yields {"hour": 4, "minute": 49}
